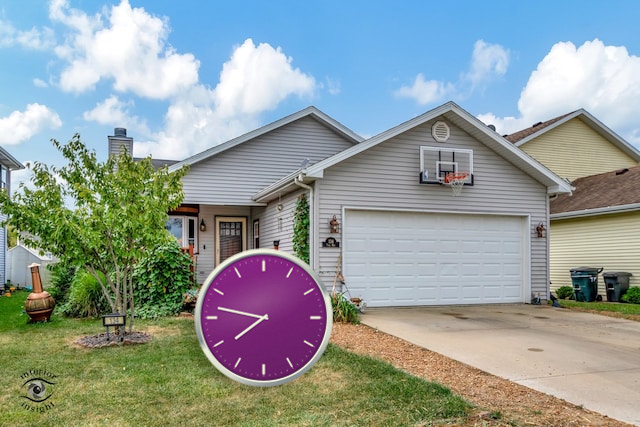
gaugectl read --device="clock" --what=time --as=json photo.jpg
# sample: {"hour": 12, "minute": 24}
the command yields {"hour": 7, "minute": 47}
